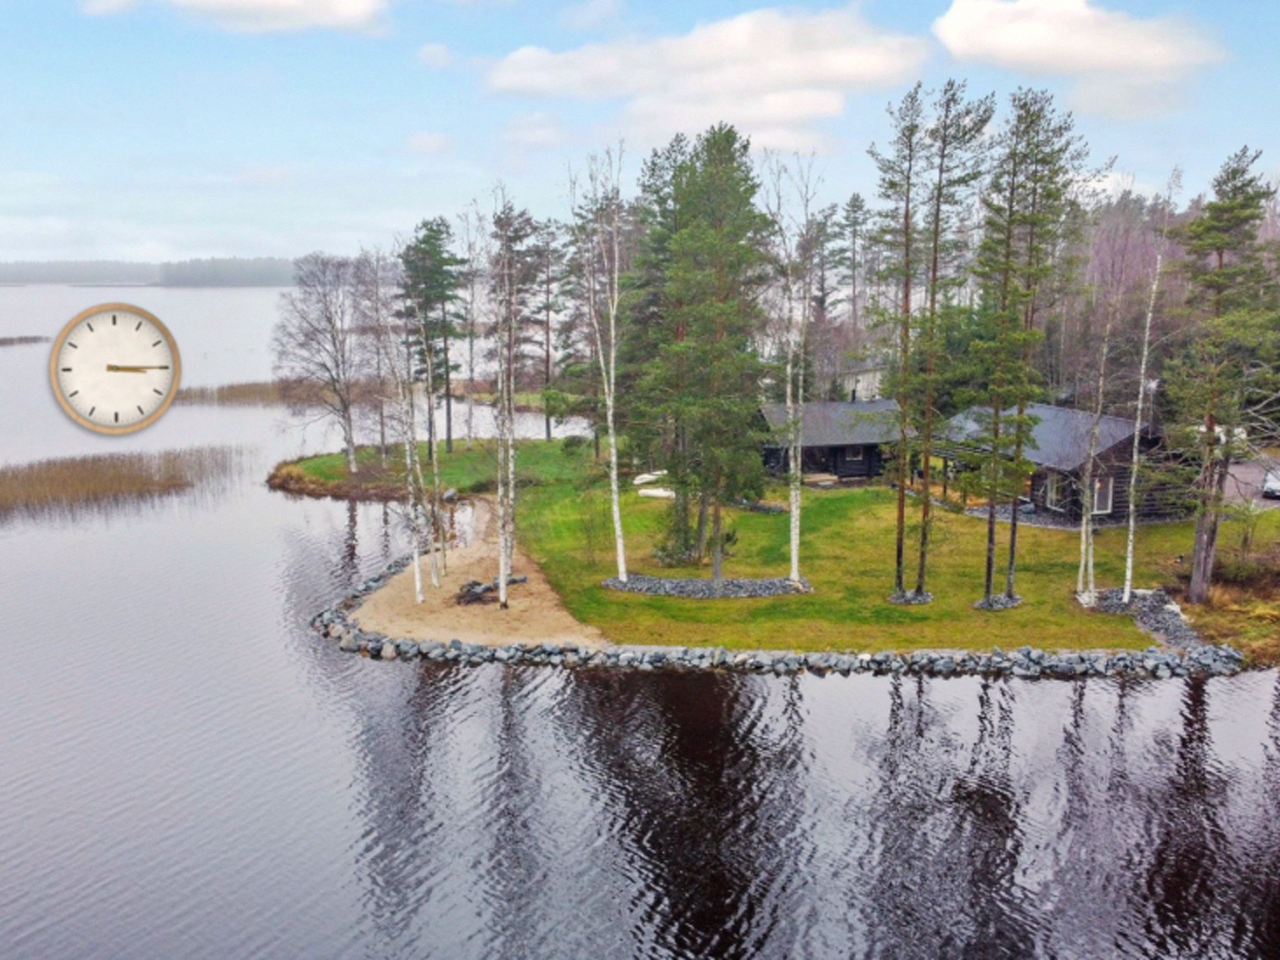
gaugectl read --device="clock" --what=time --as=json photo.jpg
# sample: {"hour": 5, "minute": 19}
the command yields {"hour": 3, "minute": 15}
